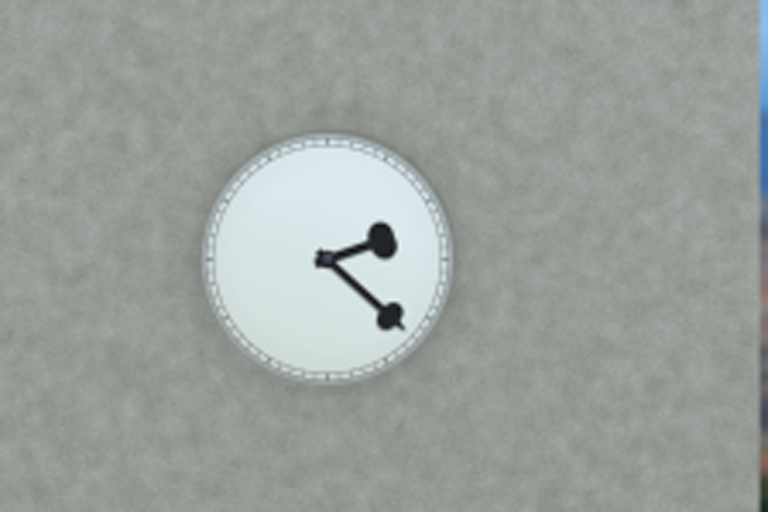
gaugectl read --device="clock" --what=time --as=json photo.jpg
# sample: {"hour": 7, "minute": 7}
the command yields {"hour": 2, "minute": 22}
